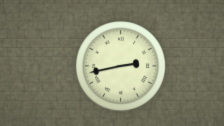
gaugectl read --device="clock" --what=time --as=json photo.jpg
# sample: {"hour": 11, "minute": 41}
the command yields {"hour": 2, "minute": 43}
